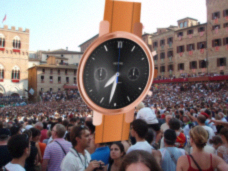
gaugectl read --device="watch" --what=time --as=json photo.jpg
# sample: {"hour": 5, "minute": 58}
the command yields {"hour": 7, "minute": 32}
